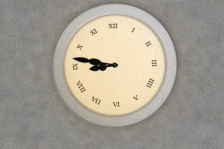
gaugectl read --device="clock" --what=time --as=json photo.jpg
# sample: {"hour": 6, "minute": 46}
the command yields {"hour": 8, "minute": 47}
